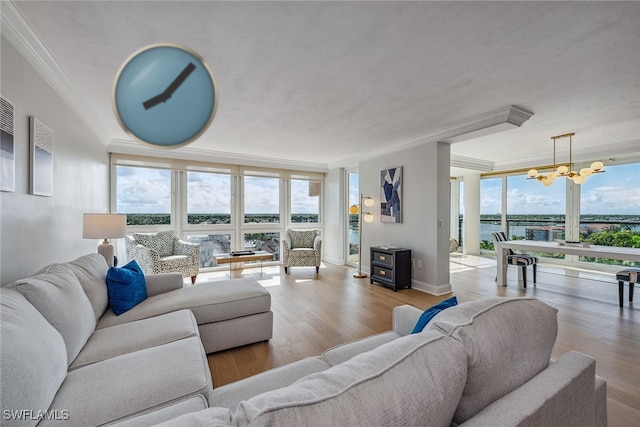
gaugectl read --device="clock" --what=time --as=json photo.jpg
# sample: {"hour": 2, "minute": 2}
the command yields {"hour": 8, "minute": 7}
